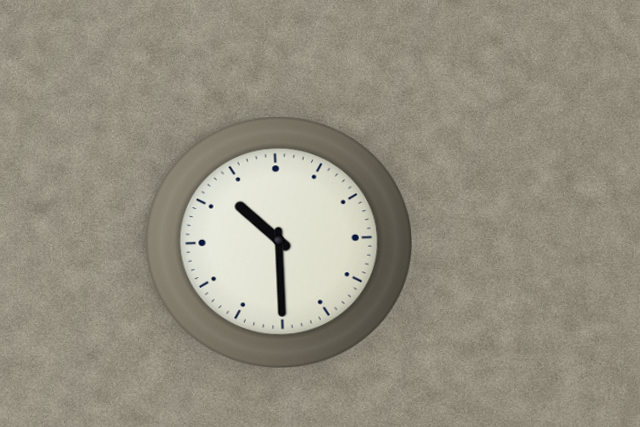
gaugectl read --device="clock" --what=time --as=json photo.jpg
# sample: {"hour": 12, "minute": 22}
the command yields {"hour": 10, "minute": 30}
